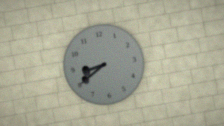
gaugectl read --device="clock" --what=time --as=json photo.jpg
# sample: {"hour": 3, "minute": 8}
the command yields {"hour": 8, "minute": 40}
